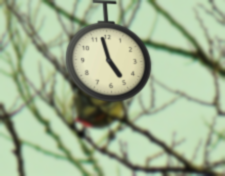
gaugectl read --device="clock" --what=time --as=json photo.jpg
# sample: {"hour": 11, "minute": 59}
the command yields {"hour": 4, "minute": 58}
